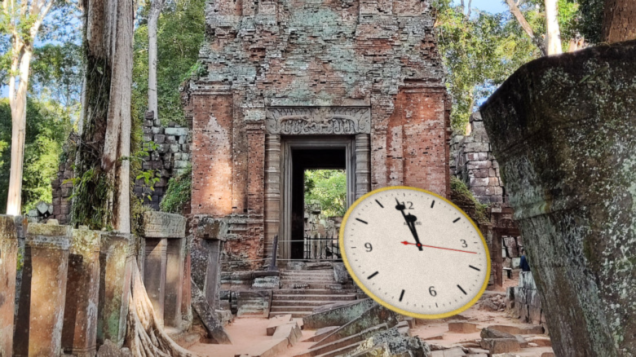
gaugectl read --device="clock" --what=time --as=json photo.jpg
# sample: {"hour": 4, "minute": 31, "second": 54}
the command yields {"hour": 11, "minute": 58, "second": 17}
